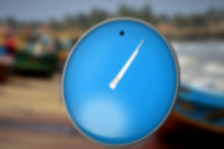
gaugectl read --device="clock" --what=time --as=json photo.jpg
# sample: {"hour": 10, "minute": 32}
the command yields {"hour": 1, "minute": 5}
